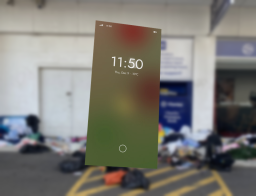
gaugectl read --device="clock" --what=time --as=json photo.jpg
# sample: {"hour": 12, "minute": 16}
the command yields {"hour": 11, "minute": 50}
